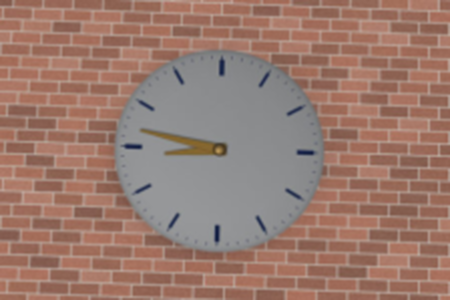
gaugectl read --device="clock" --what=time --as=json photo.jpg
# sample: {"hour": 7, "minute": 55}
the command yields {"hour": 8, "minute": 47}
